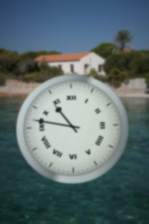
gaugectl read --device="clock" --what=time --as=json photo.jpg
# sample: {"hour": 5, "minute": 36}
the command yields {"hour": 10, "minute": 47}
